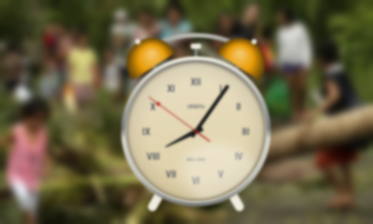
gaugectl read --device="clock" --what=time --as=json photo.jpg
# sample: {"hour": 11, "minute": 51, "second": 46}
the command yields {"hour": 8, "minute": 5, "second": 51}
